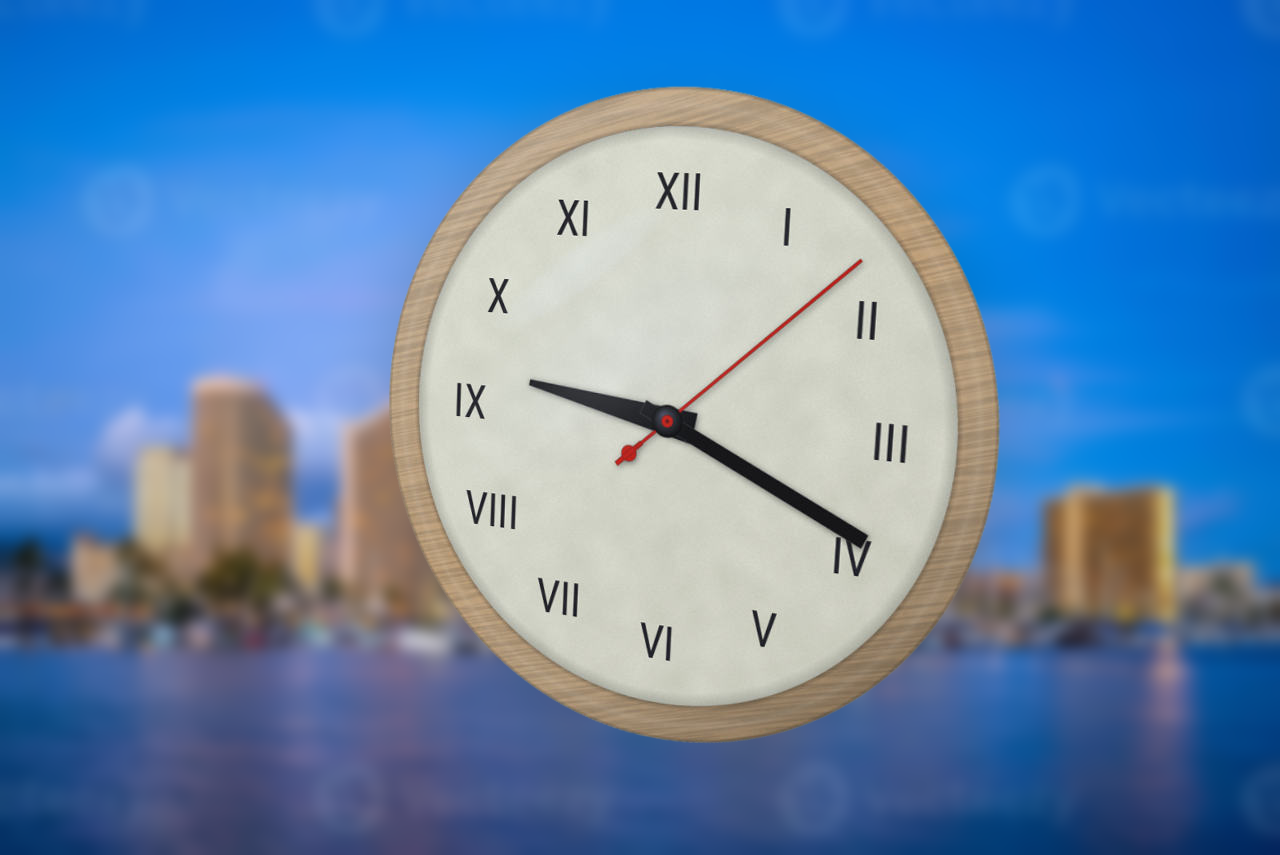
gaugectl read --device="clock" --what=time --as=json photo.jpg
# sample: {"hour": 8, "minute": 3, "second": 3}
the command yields {"hour": 9, "minute": 19, "second": 8}
